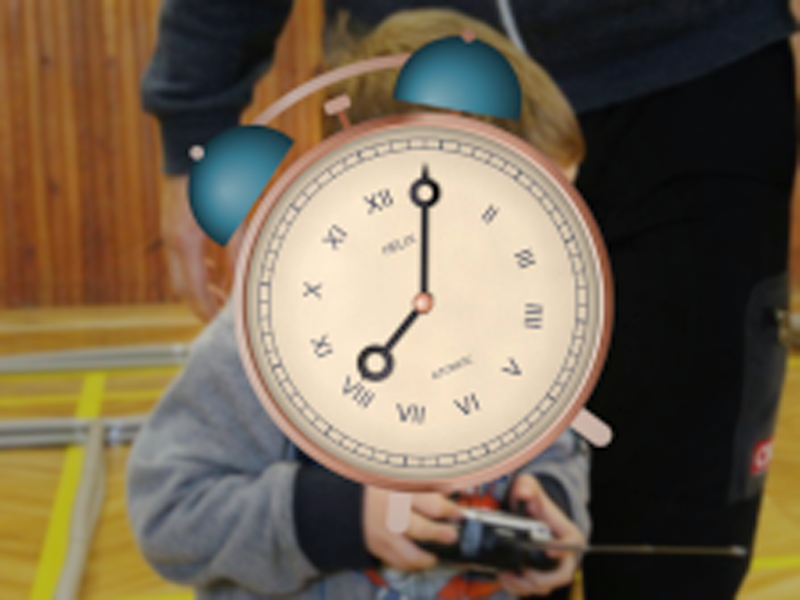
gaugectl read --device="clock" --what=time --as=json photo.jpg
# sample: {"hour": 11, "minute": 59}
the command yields {"hour": 8, "minute": 4}
